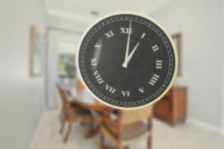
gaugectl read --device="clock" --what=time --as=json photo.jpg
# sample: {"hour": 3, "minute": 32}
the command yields {"hour": 1, "minute": 1}
